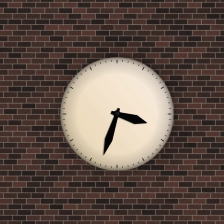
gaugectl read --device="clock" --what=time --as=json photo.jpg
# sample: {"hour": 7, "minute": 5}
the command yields {"hour": 3, "minute": 33}
